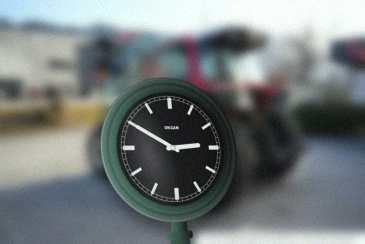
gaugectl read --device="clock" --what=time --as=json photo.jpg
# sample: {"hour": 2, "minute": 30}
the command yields {"hour": 2, "minute": 50}
